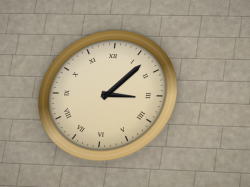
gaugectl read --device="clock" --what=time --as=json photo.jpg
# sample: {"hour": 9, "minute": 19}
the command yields {"hour": 3, "minute": 7}
